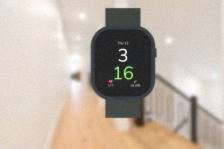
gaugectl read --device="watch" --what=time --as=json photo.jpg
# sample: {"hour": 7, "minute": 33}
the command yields {"hour": 3, "minute": 16}
